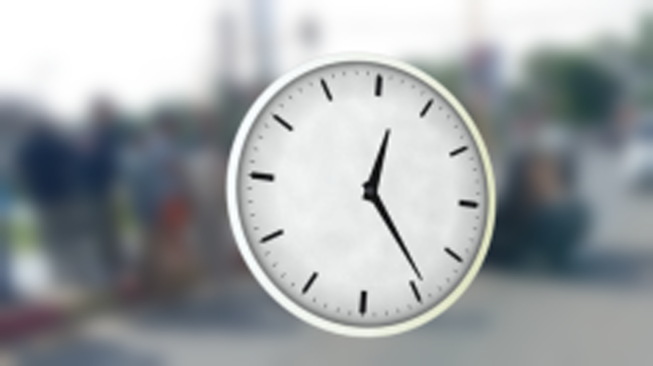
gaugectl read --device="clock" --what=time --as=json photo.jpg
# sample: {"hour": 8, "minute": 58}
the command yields {"hour": 12, "minute": 24}
